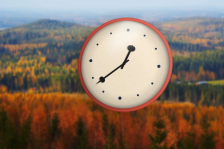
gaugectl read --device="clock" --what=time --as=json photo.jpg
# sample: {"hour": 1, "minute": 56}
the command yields {"hour": 12, "minute": 38}
